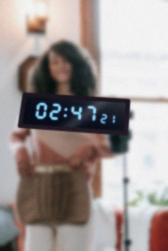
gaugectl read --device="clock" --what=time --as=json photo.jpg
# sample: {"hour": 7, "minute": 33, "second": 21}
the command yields {"hour": 2, "minute": 47, "second": 21}
